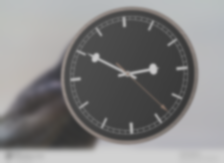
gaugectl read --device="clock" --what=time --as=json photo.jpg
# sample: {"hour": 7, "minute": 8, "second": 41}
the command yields {"hour": 2, "minute": 50, "second": 23}
